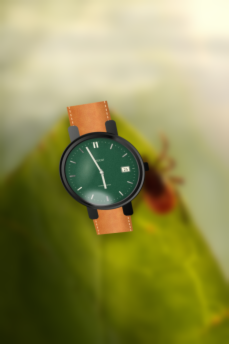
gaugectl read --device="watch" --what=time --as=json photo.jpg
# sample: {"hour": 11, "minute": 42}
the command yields {"hour": 5, "minute": 57}
